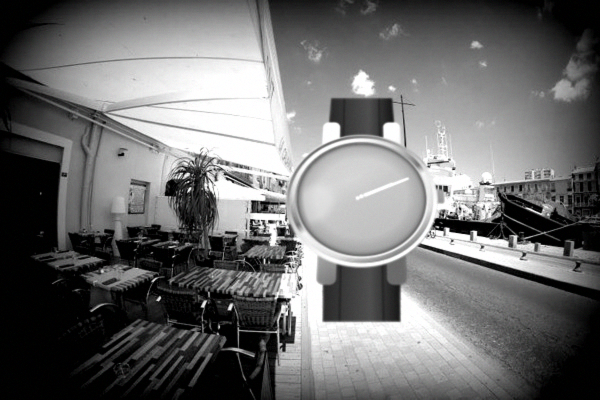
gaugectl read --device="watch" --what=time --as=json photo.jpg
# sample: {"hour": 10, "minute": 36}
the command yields {"hour": 2, "minute": 11}
